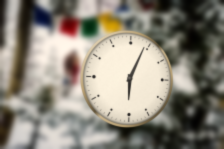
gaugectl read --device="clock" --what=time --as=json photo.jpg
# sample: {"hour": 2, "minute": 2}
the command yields {"hour": 6, "minute": 4}
